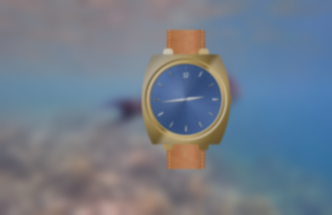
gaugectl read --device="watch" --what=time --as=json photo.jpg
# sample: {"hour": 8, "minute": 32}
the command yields {"hour": 2, "minute": 44}
